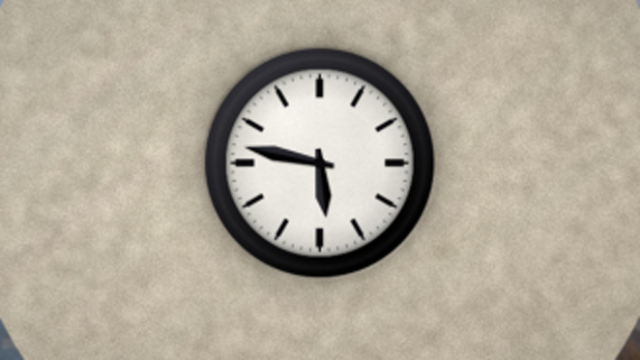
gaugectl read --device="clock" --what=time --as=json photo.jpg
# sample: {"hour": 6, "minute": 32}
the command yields {"hour": 5, "minute": 47}
